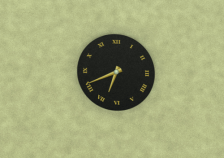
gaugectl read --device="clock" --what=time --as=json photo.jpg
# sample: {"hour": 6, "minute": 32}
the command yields {"hour": 6, "minute": 41}
